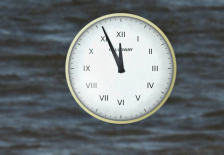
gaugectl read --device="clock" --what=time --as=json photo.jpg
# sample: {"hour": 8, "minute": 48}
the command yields {"hour": 11, "minute": 56}
